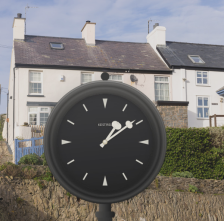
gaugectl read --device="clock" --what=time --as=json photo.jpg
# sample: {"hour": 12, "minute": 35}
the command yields {"hour": 1, "minute": 9}
